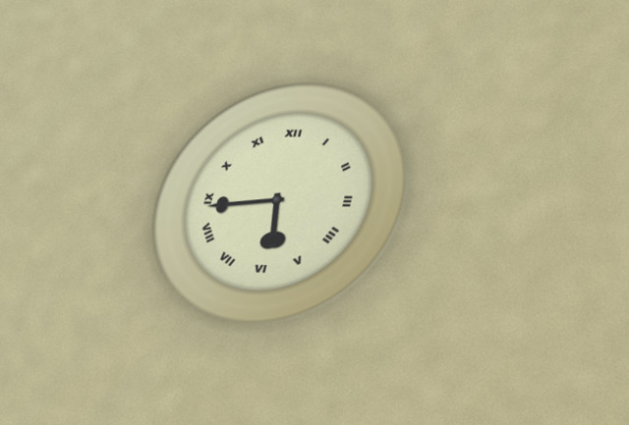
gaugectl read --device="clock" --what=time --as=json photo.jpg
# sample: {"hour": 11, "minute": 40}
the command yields {"hour": 5, "minute": 44}
